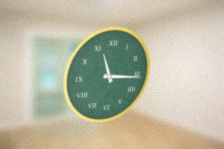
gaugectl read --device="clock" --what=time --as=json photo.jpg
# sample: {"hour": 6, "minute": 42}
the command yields {"hour": 11, "minute": 16}
